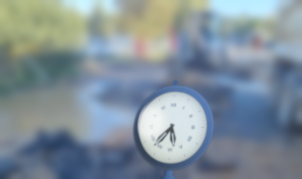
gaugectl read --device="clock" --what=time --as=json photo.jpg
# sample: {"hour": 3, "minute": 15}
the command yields {"hour": 5, "minute": 37}
